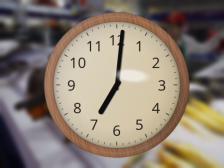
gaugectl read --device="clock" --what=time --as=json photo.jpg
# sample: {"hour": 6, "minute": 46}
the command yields {"hour": 7, "minute": 1}
